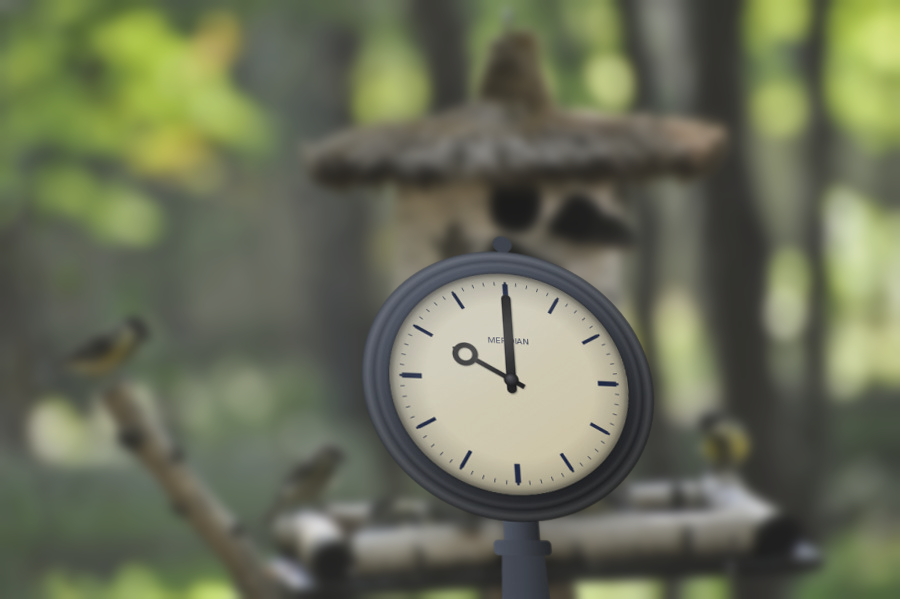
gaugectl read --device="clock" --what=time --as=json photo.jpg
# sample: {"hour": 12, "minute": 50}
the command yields {"hour": 10, "minute": 0}
